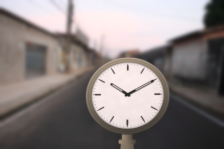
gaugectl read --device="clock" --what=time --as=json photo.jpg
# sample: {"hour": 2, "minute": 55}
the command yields {"hour": 10, "minute": 10}
